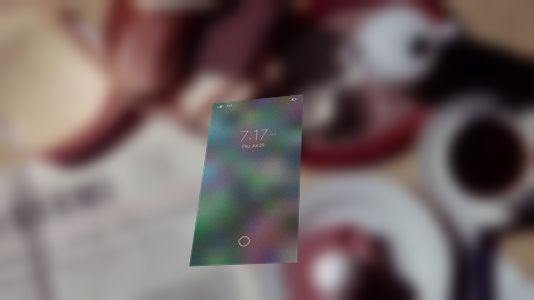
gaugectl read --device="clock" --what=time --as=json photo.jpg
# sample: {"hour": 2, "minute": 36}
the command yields {"hour": 7, "minute": 17}
